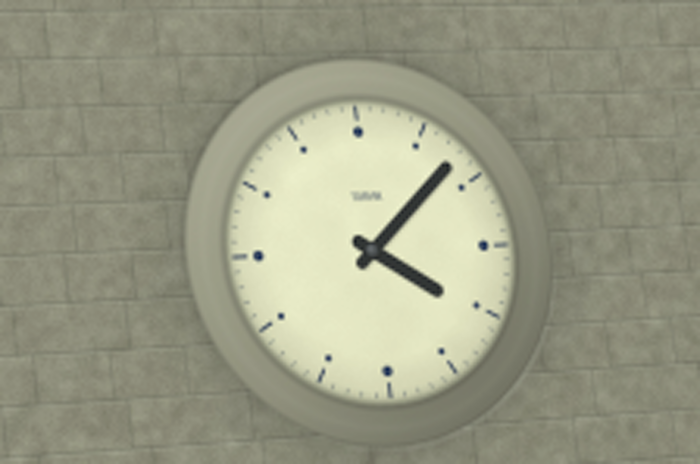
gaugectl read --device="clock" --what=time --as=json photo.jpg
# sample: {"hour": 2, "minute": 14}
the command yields {"hour": 4, "minute": 8}
